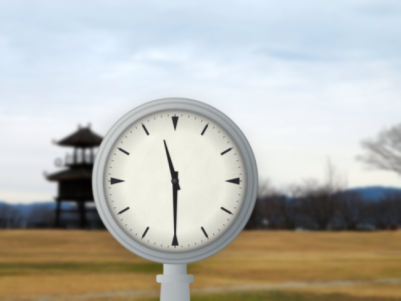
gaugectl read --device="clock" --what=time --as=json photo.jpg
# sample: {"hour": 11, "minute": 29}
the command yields {"hour": 11, "minute": 30}
